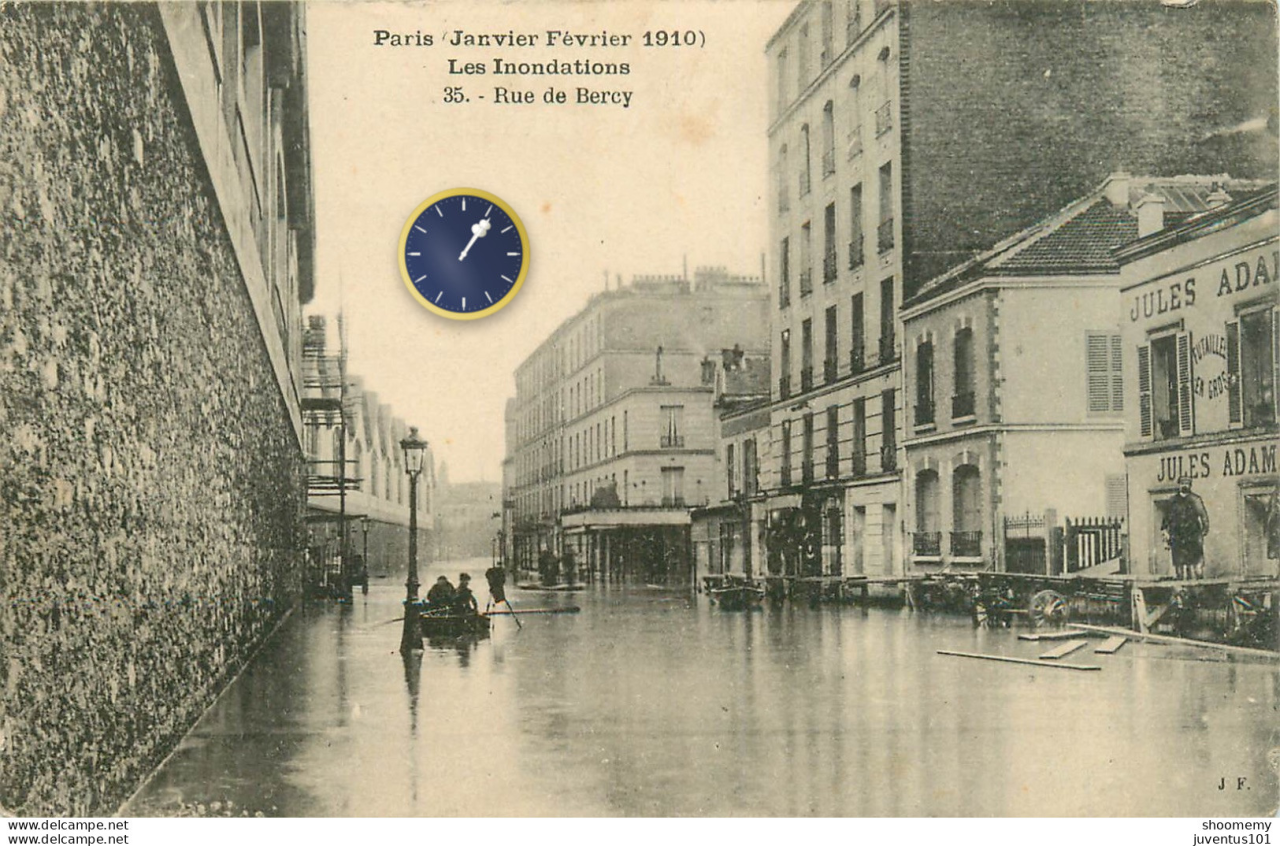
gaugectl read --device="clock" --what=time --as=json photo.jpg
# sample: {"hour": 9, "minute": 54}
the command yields {"hour": 1, "minute": 6}
